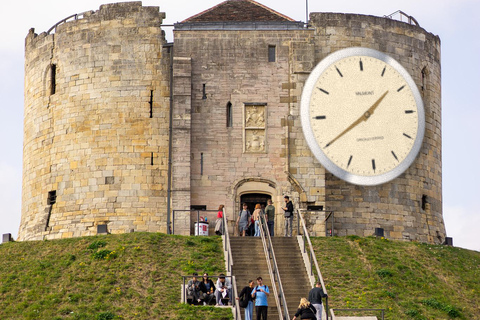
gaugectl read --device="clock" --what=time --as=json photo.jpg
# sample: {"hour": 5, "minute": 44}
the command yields {"hour": 1, "minute": 40}
